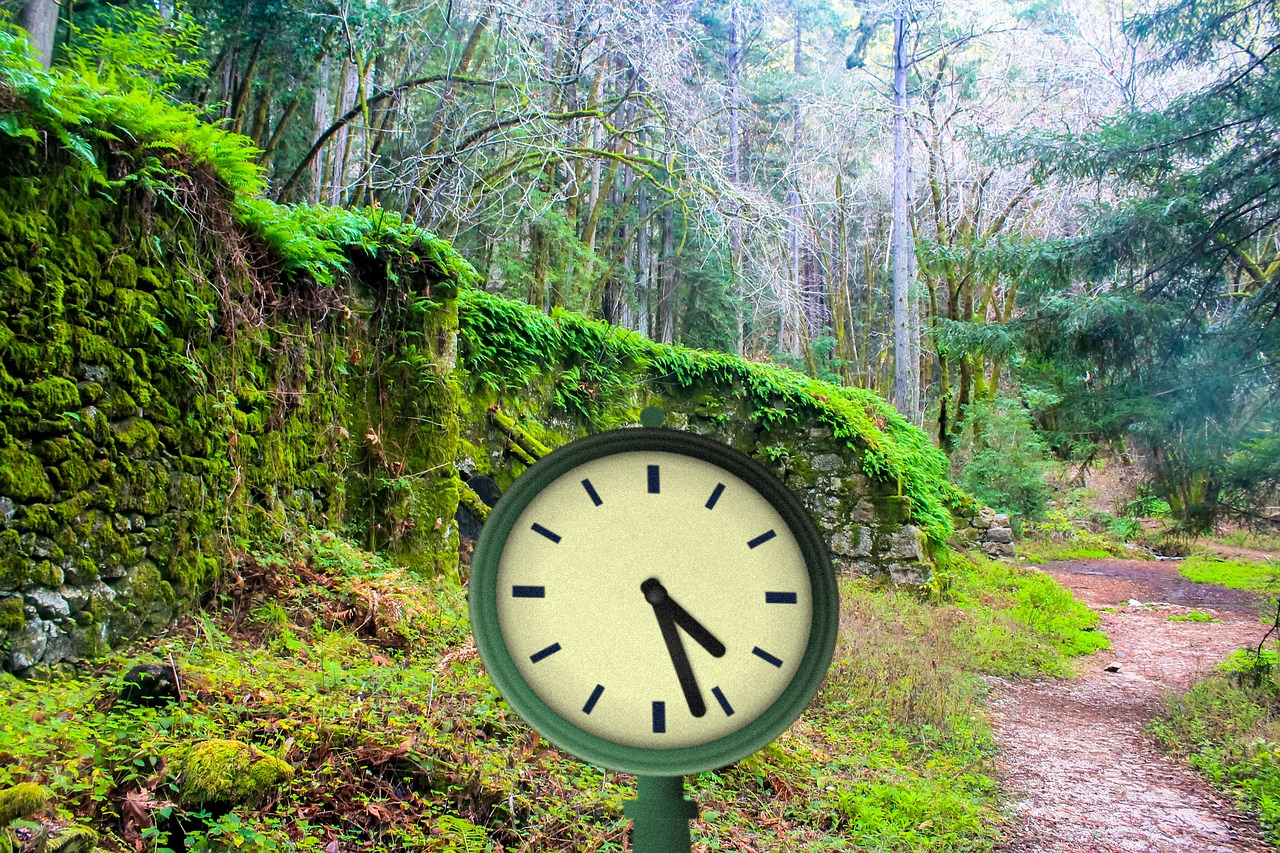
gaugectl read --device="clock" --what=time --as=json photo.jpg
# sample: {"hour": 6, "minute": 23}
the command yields {"hour": 4, "minute": 27}
